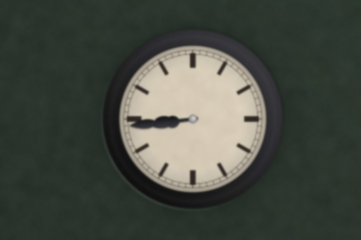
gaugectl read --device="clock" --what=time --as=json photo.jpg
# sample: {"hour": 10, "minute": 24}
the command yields {"hour": 8, "minute": 44}
